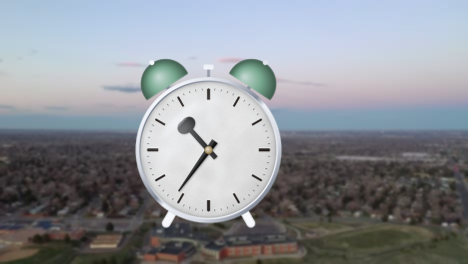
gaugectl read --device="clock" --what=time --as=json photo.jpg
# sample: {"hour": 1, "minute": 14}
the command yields {"hour": 10, "minute": 36}
